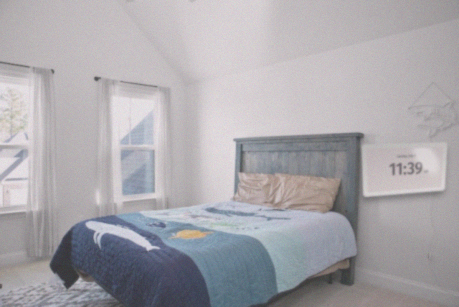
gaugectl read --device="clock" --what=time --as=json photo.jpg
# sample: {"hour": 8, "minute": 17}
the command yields {"hour": 11, "minute": 39}
